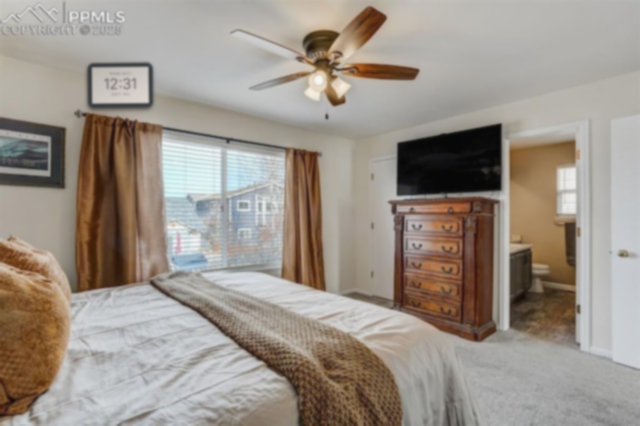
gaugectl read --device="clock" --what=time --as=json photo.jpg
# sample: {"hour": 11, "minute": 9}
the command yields {"hour": 12, "minute": 31}
